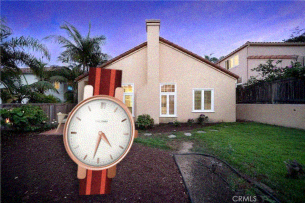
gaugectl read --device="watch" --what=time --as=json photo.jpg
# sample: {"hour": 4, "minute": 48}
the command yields {"hour": 4, "minute": 32}
